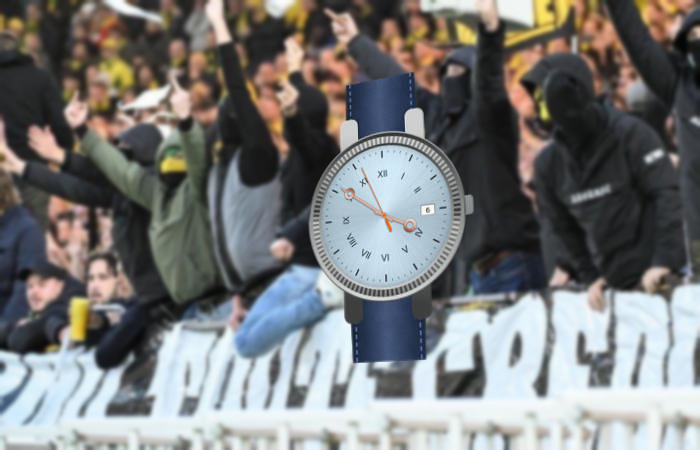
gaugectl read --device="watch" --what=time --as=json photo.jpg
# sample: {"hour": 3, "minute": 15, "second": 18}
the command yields {"hour": 3, "minute": 50, "second": 56}
